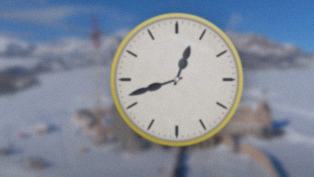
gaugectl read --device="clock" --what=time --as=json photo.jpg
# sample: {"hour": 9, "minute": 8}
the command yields {"hour": 12, "minute": 42}
